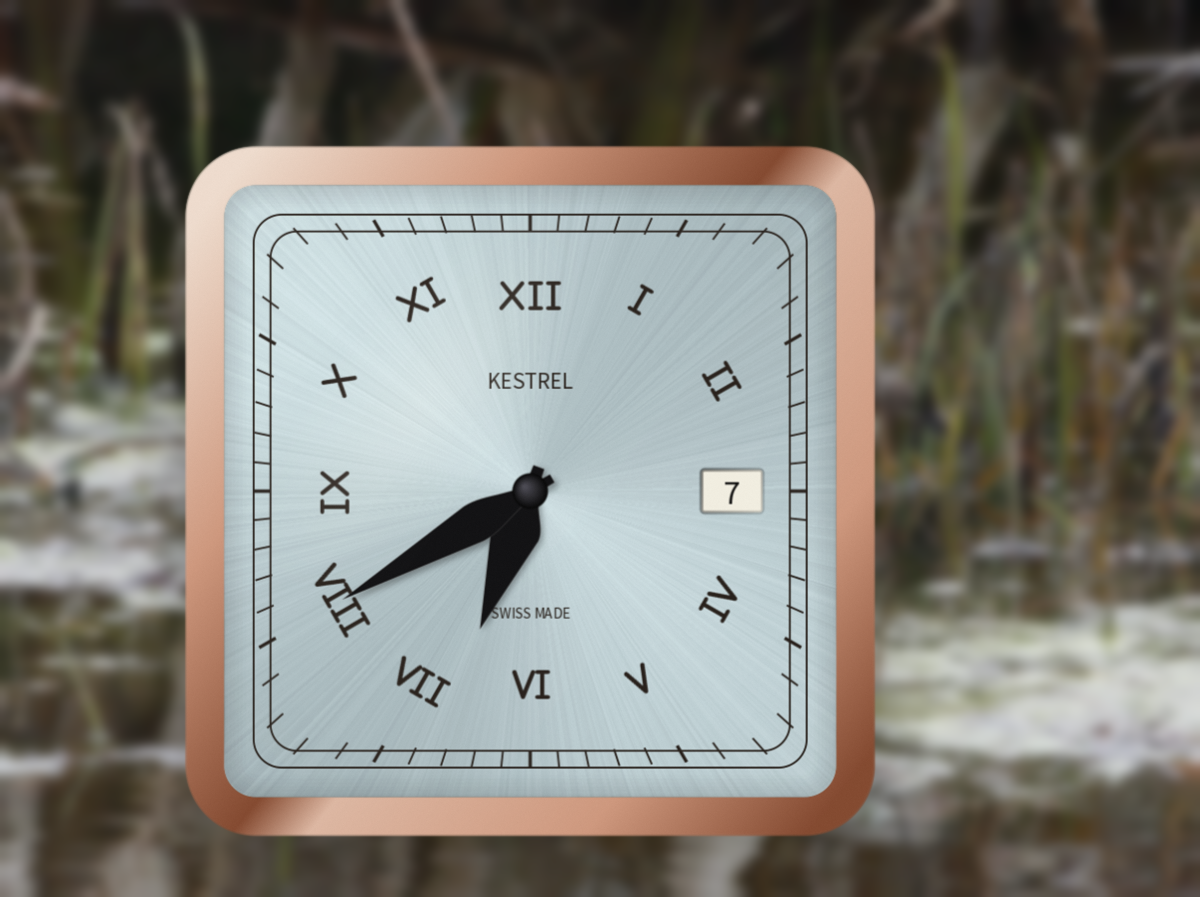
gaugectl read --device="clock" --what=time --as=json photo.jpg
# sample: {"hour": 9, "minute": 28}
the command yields {"hour": 6, "minute": 40}
